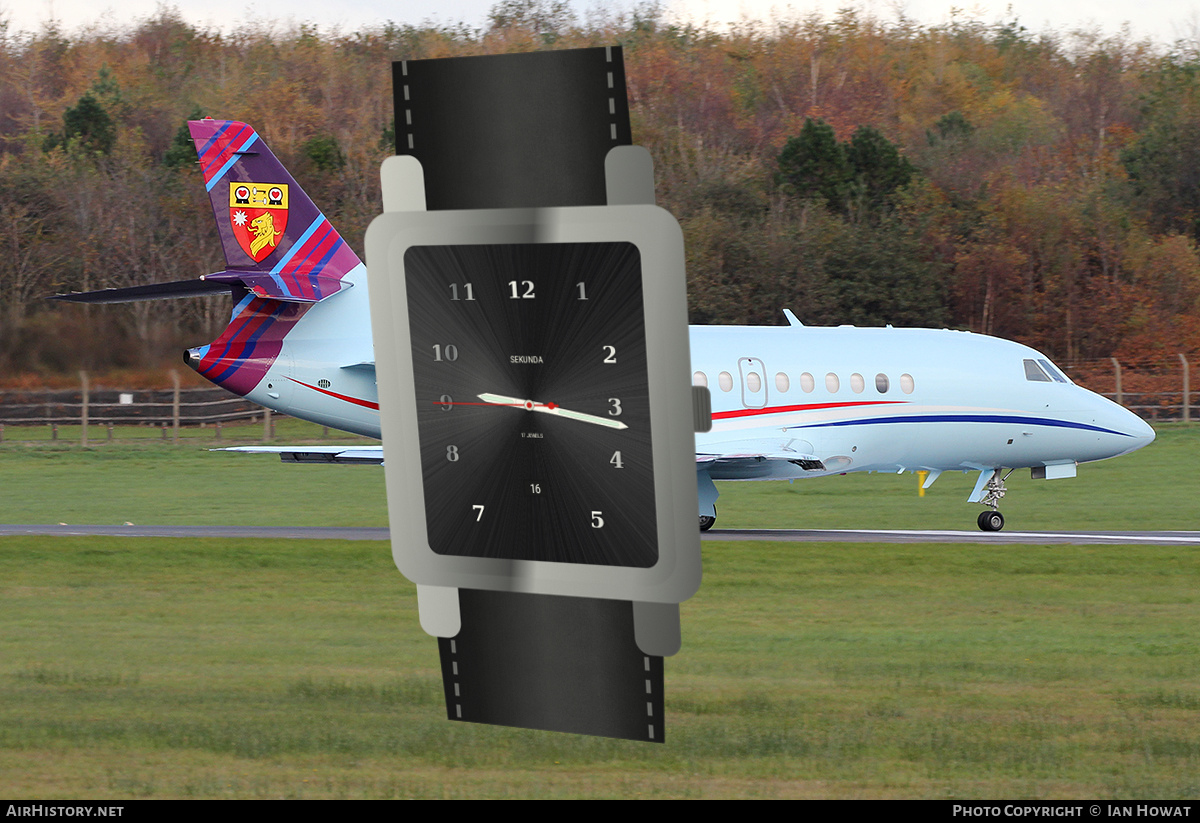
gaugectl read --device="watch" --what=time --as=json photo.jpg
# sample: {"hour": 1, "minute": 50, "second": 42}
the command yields {"hour": 9, "minute": 16, "second": 45}
